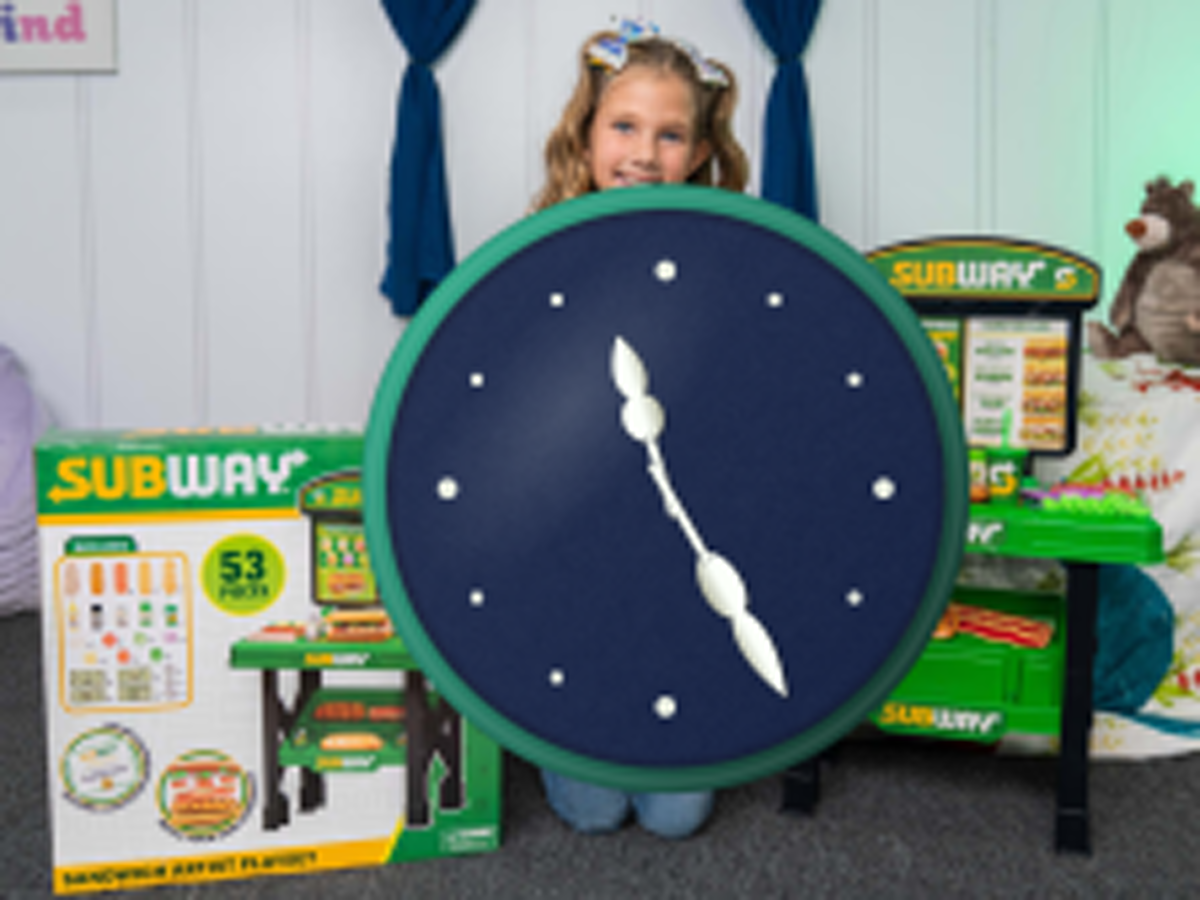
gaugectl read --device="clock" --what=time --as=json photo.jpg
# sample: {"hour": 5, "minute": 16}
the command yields {"hour": 11, "minute": 25}
